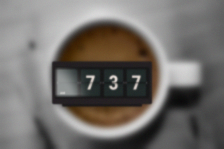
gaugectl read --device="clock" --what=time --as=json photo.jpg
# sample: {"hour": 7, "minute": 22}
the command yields {"hour": 7, "minute": 37}
